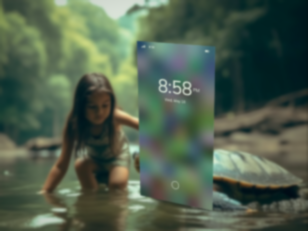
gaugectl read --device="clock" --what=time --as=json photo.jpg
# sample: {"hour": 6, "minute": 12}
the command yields {"hour": 8, "minute": 58}
